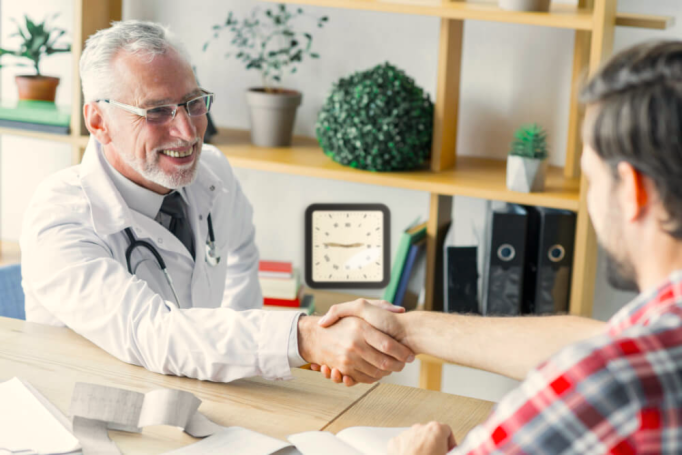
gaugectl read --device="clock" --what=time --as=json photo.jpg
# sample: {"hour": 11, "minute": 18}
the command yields {"hour": 2, "minute": 46}
